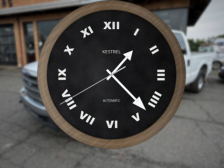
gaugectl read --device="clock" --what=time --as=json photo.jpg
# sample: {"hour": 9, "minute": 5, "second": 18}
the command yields {"hour": 1, "minute": 22, "second": 40}
